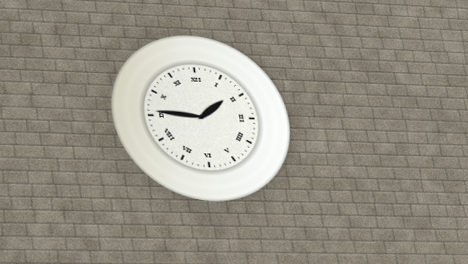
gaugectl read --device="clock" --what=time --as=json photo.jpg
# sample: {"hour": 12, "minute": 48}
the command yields {"hour": 1, "minute": 46}
